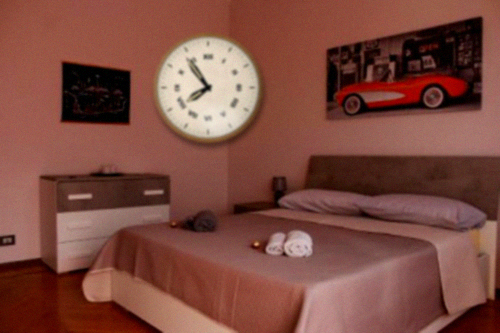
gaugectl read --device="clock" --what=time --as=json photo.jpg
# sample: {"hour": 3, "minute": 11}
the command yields {"hour": 7, "minute": 54}
